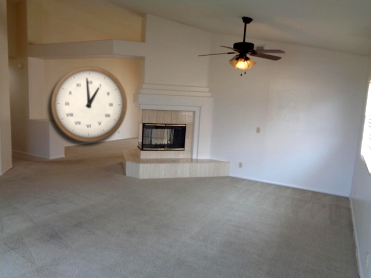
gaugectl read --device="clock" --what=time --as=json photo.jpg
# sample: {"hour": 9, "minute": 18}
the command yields {"hour": 12, "minute": 59}
